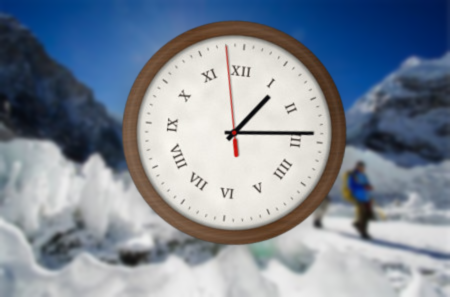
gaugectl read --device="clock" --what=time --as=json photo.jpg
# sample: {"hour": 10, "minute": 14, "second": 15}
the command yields {"hour": 1, "minute": 13, "second": 58}
